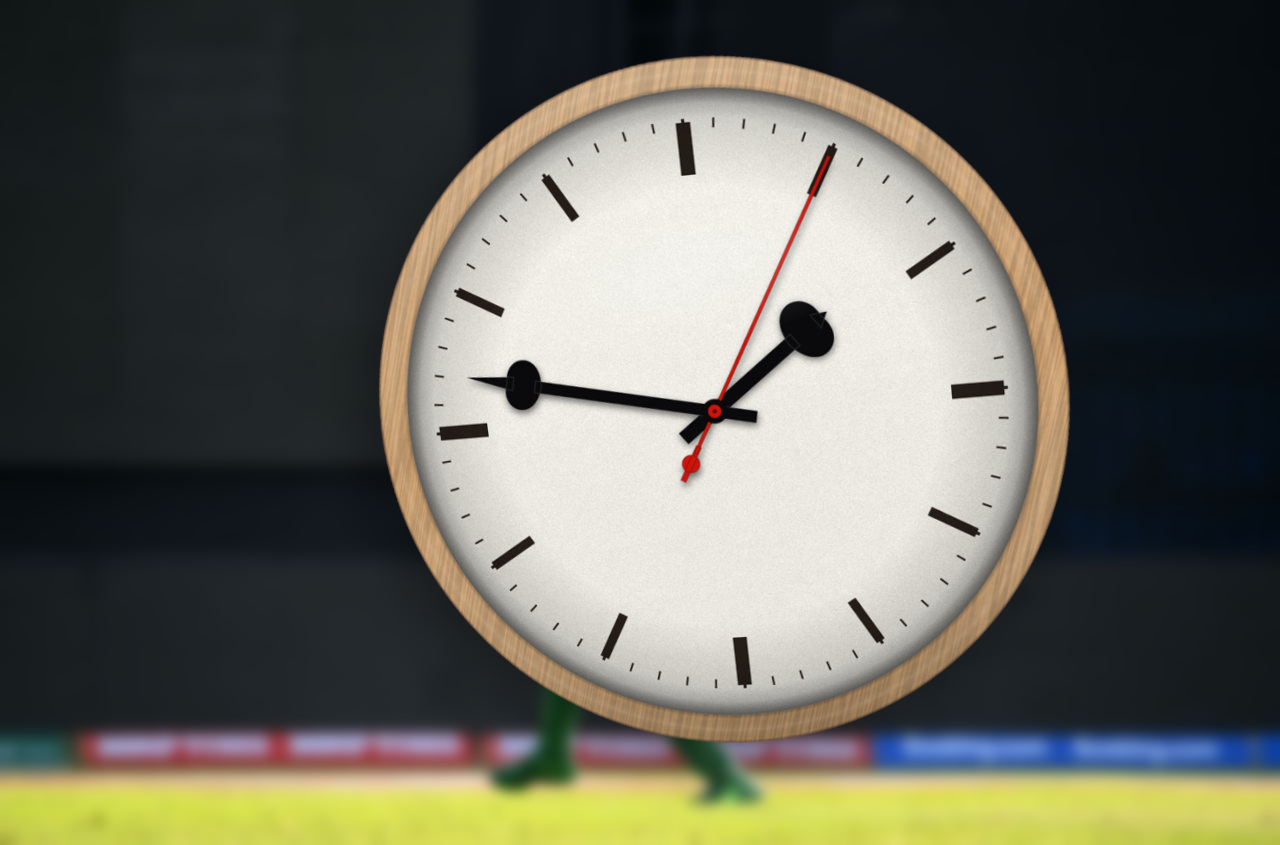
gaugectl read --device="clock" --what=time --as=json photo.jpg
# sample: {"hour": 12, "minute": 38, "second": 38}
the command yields {"hour": 1, "minute": 47, "second": 5}
